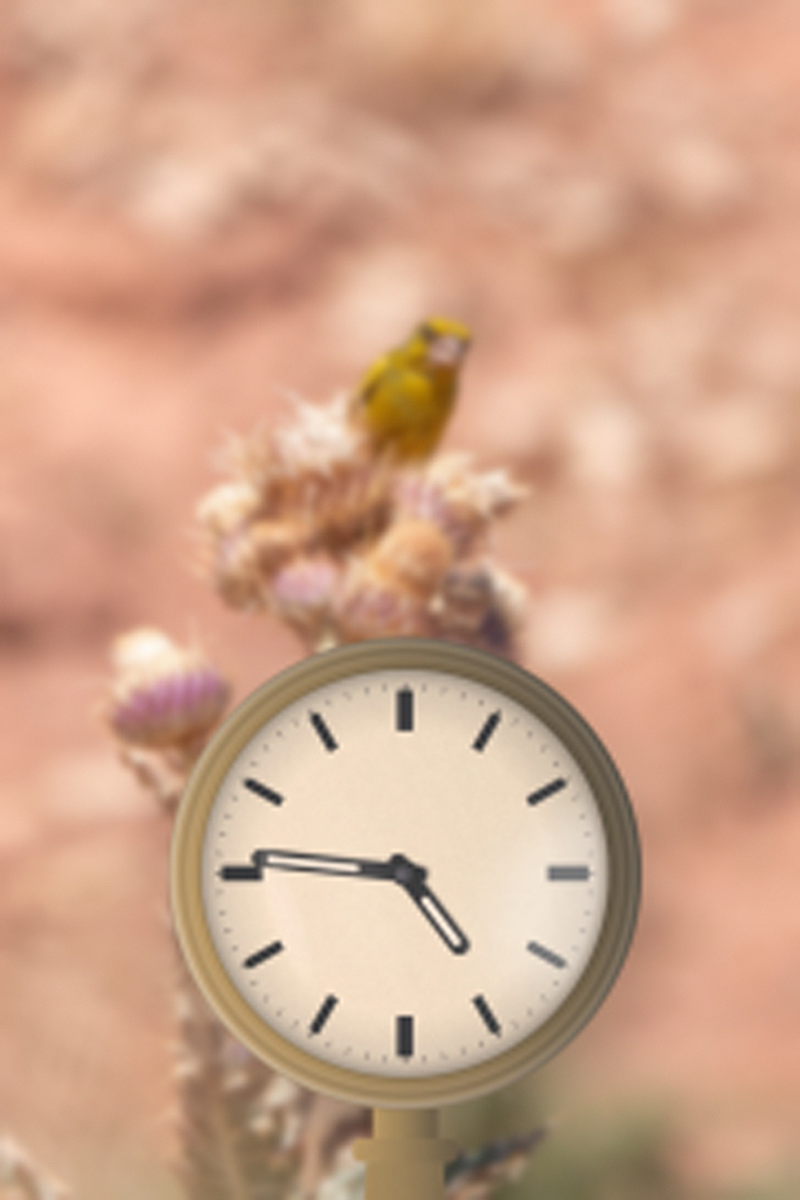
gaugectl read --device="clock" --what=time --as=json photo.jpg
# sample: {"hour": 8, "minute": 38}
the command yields {"hour": 4, "minute": 46}
